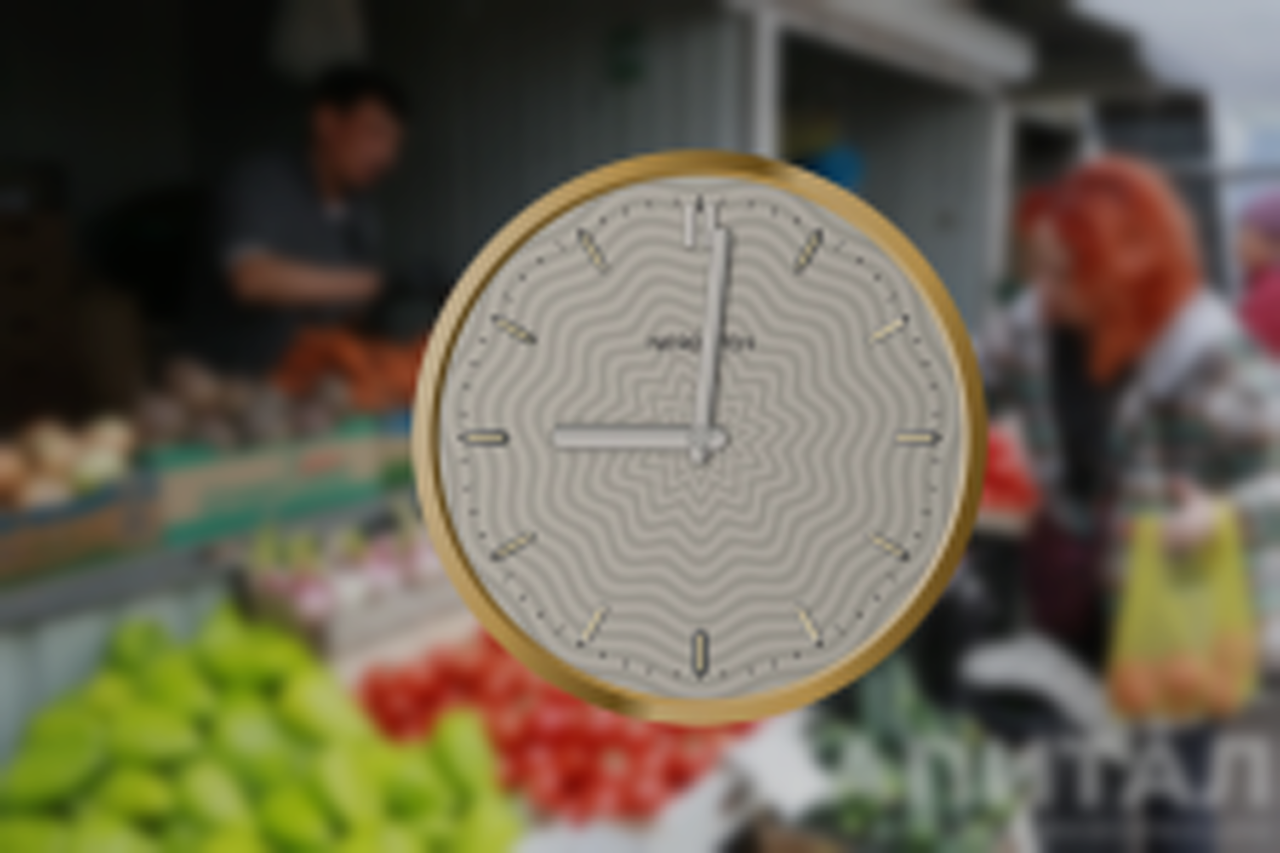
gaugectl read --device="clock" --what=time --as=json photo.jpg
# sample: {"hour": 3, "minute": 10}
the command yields {"hour": 9, "minute": 1}
